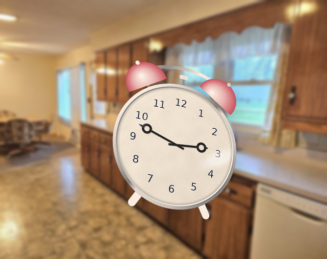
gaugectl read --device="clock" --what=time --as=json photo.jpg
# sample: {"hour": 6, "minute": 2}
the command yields {"hour": 2, "minute": 48}
